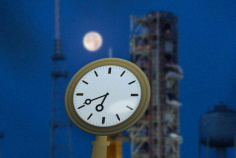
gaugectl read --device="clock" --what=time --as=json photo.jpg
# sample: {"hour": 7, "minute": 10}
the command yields {"hour": 6, "minute": 41}
